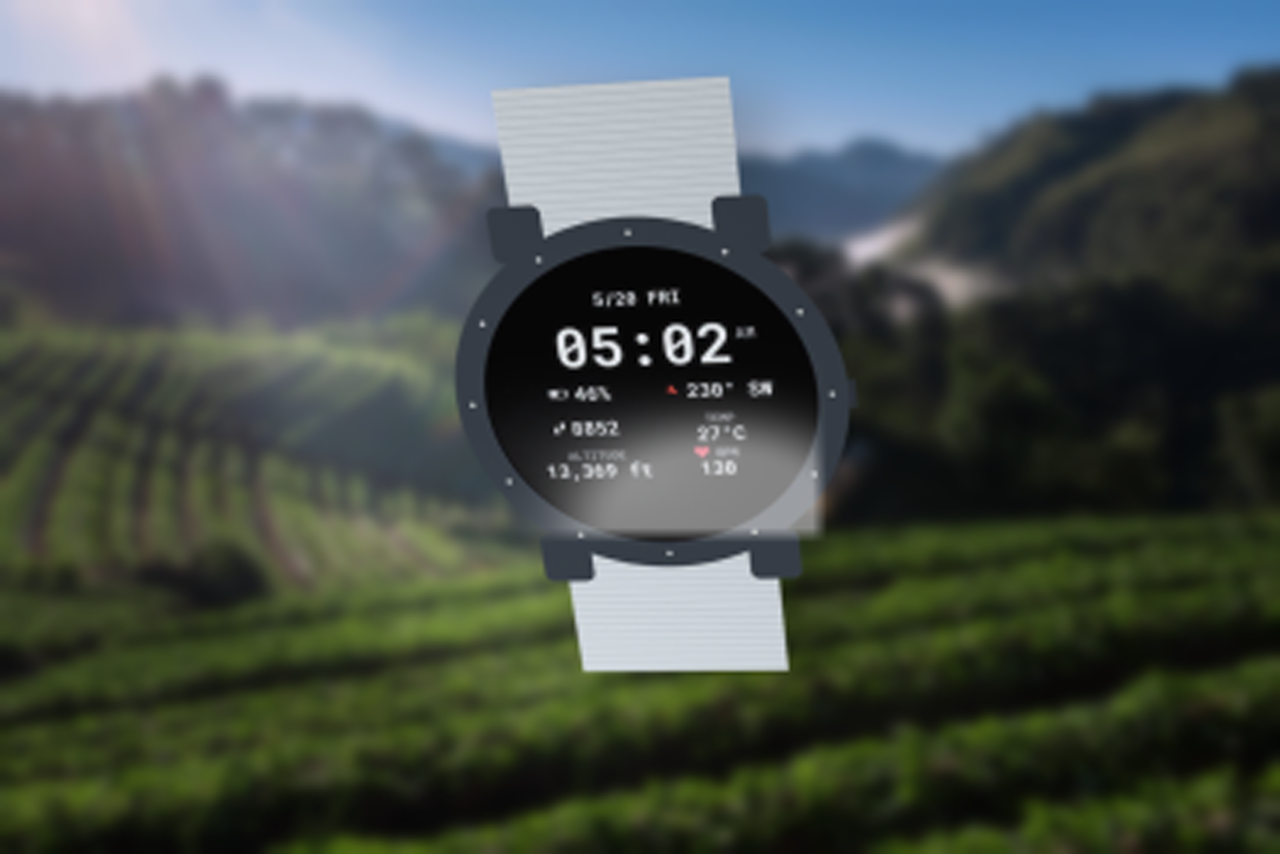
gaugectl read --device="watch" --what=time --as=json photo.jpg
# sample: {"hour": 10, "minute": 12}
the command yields {"hour": 5, "minute": 2}
